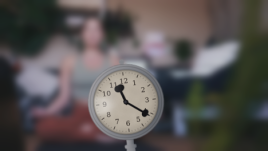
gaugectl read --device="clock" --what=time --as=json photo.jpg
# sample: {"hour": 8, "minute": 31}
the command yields {"hour": 11, "minute": 21}
